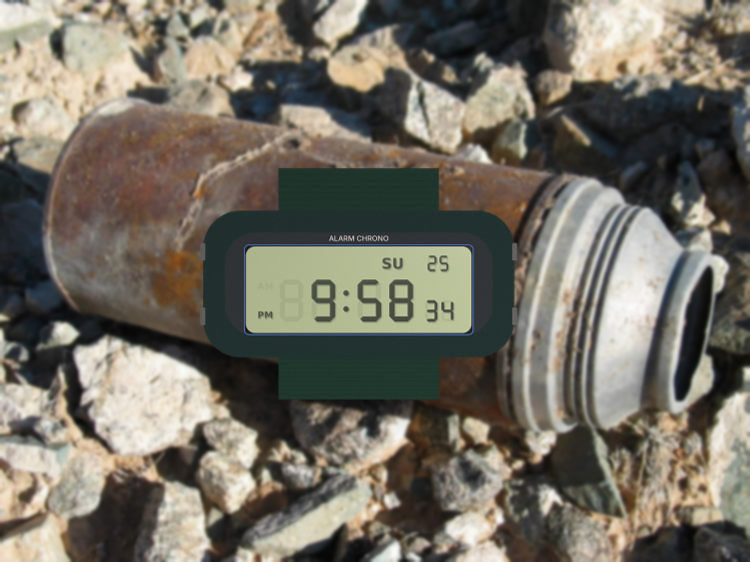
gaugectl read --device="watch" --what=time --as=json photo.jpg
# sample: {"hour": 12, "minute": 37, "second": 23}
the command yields {"hour": 9, "minute": 58, "second": 34}
